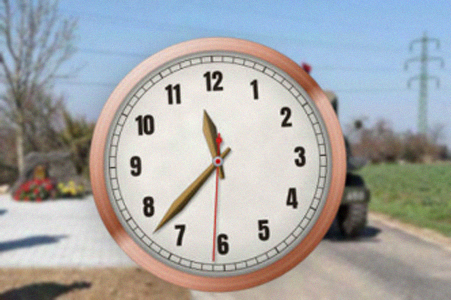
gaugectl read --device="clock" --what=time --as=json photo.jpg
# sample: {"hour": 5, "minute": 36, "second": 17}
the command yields {"hour": 11, "minute": 37, "second": 31}
